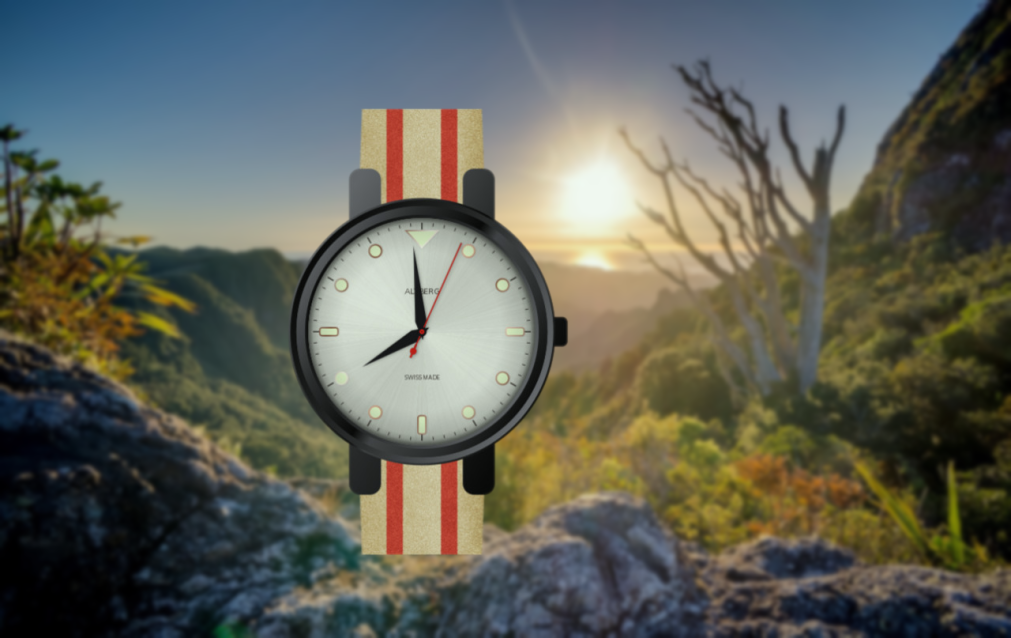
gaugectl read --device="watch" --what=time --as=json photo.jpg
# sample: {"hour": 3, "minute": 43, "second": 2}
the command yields {"hour": 7, "minute": 59, "second": 4}
